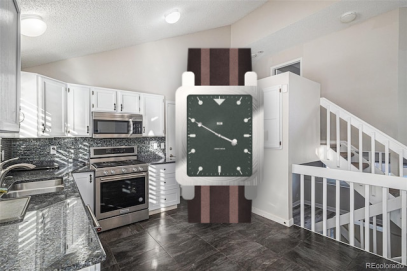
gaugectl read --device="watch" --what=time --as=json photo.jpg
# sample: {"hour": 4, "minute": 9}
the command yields {"hour": 3, "minute": 50}
